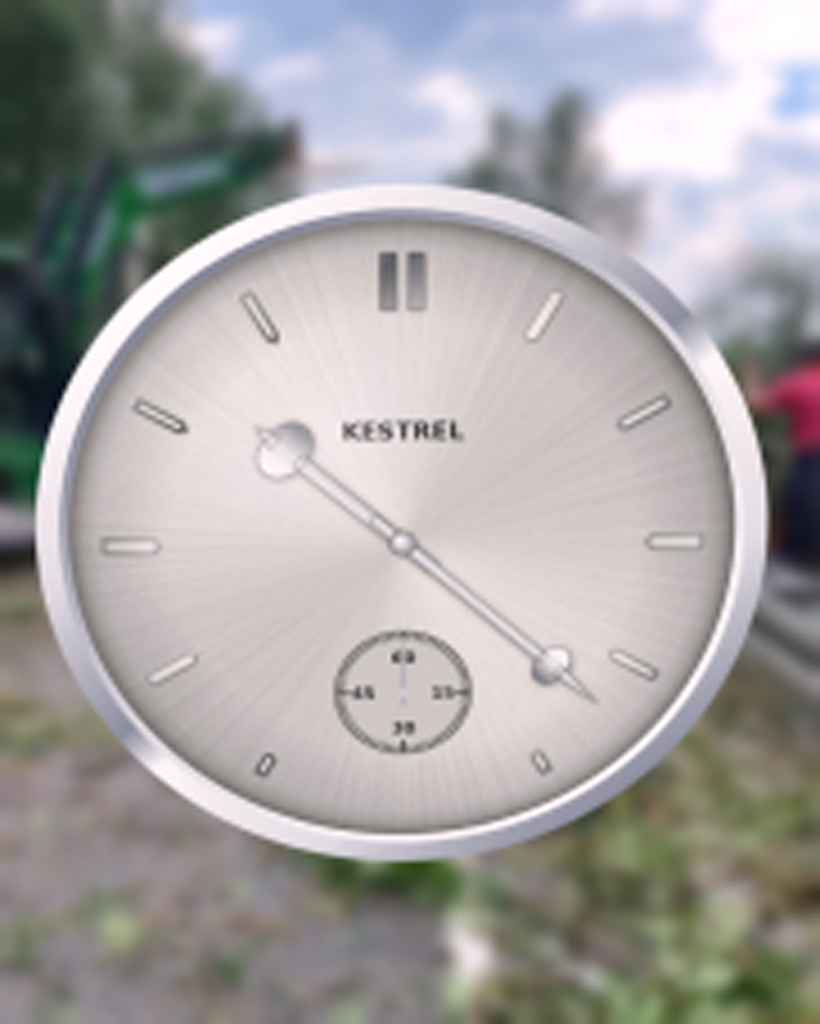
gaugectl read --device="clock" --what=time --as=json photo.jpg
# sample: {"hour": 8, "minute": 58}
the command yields {"hour": 10, "minute": 22}
